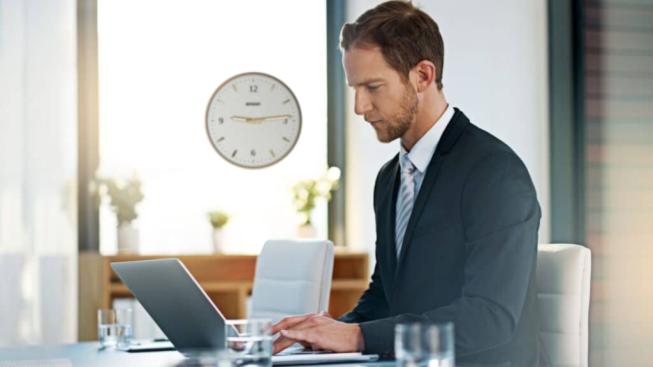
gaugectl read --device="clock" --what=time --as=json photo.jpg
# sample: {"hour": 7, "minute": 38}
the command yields {"hour": 9, "minute": 14}
